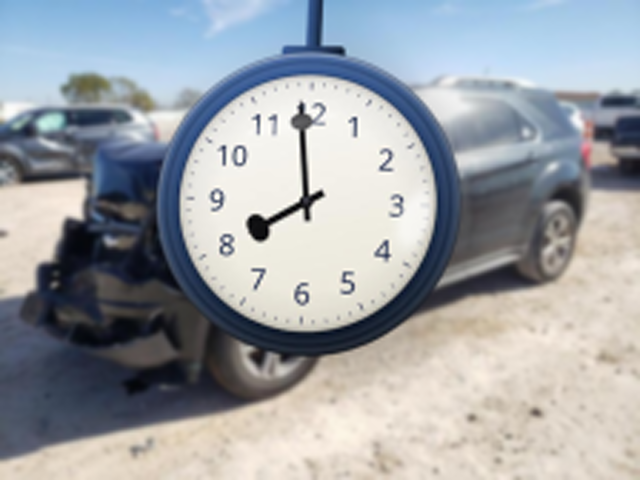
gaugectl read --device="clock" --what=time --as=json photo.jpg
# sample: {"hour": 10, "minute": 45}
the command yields {"hour": 7, "minute": 59}
